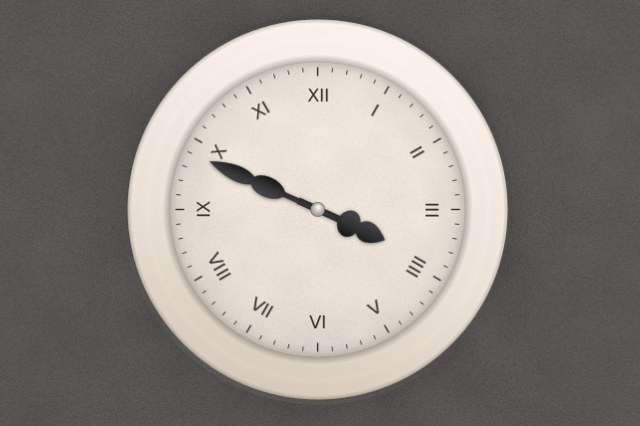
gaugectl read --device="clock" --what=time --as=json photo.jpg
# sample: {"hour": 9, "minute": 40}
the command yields {"hour": 3, "minute": 49}
